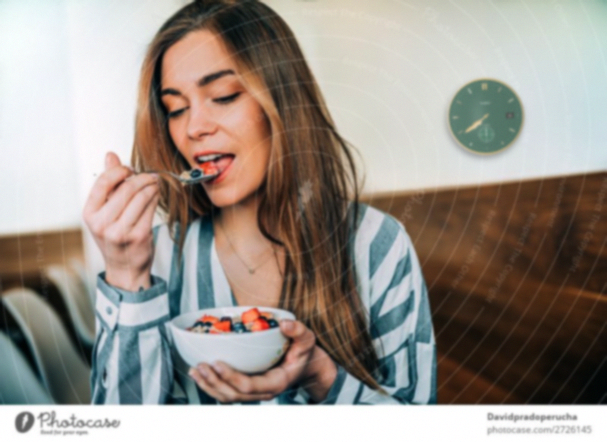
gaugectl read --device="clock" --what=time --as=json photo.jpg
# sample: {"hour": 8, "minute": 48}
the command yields {"hour": 7, "minute": 39}
